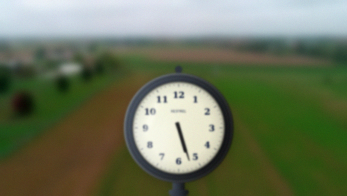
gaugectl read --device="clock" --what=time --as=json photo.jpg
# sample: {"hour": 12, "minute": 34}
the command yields {"hour": 5, "minute": 27}
